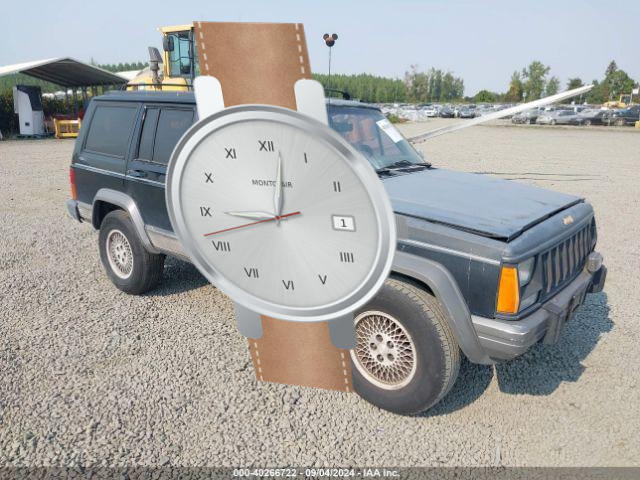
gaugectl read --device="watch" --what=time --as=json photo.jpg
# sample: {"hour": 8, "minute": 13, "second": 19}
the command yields {"hour": 9, "minute": 1, "second": 42}
